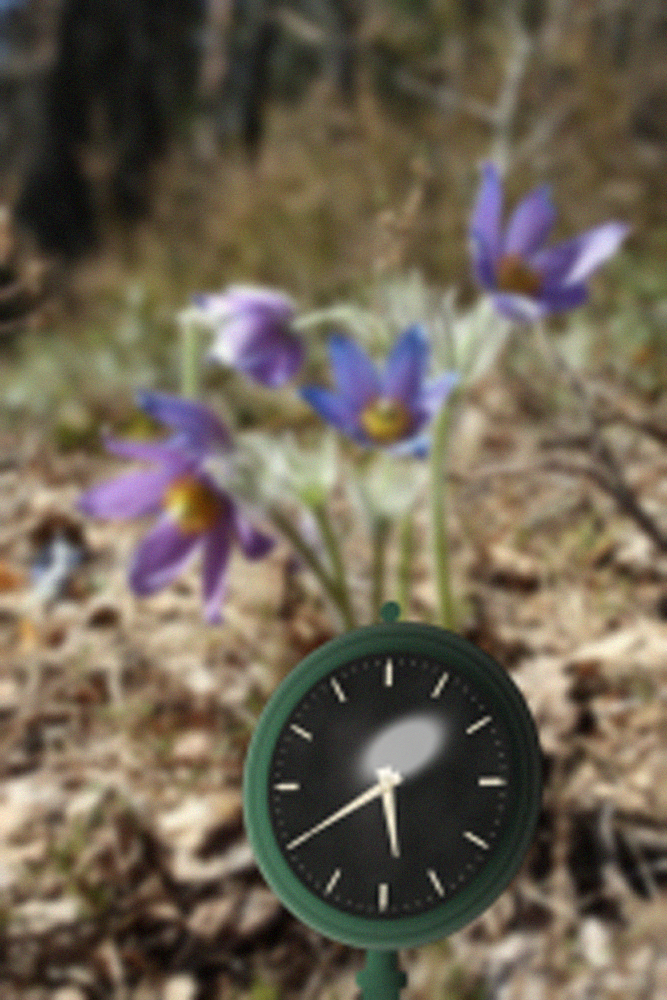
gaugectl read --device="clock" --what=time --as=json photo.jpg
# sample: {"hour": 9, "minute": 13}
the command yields {"hour": 5, "minute": 40}
